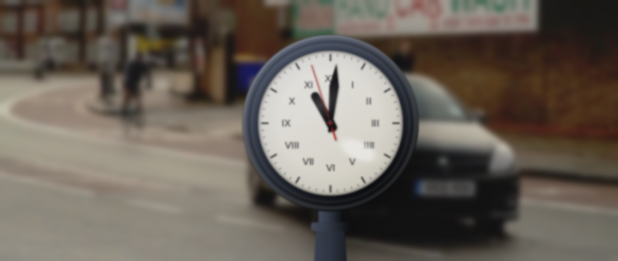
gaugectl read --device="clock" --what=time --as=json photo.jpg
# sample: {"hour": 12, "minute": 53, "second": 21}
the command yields {"hour": 11, "minute": 0, "second": 57}
